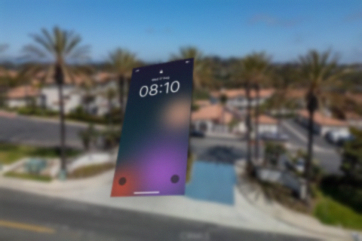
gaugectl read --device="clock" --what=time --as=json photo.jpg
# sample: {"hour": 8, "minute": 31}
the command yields {"hour": 8, "minute": 10}
